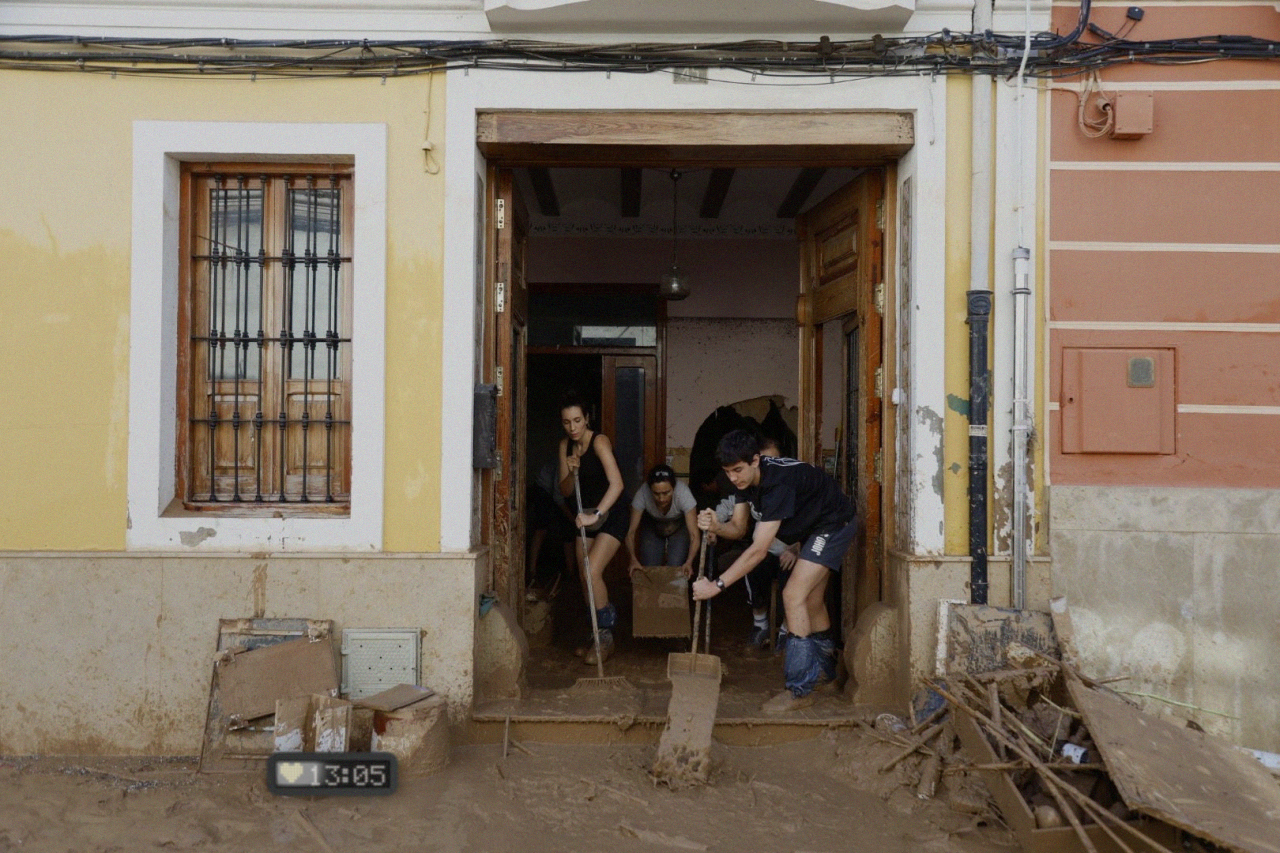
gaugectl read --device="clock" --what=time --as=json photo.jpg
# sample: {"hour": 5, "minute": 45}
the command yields {"hour": 13, "minute": 5}
